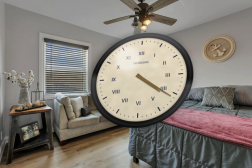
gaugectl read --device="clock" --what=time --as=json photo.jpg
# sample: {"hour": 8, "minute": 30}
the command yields {"hour": 4, "minute": 21}
